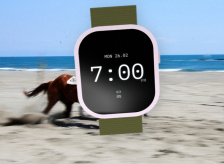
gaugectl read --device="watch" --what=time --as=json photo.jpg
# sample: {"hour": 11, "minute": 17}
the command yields {"hour": 7, "minute": 0}
